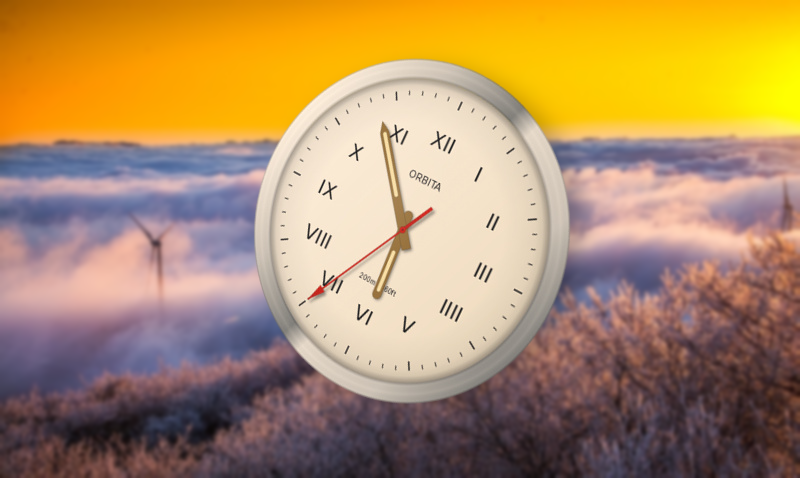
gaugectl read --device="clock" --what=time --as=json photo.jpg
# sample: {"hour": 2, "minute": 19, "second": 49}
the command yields {"hour": 5, "minute": 53, "second": 35}
